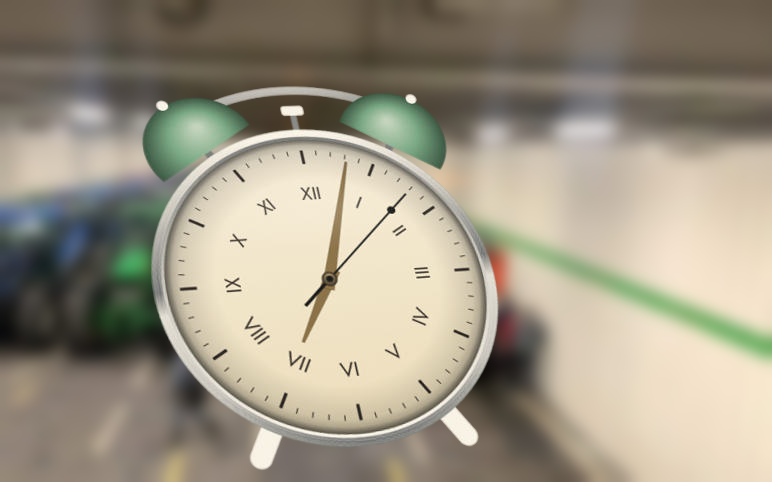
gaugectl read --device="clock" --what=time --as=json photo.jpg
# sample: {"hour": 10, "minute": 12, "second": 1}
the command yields {"hour": 7, "minute": 3, "second": 8}
